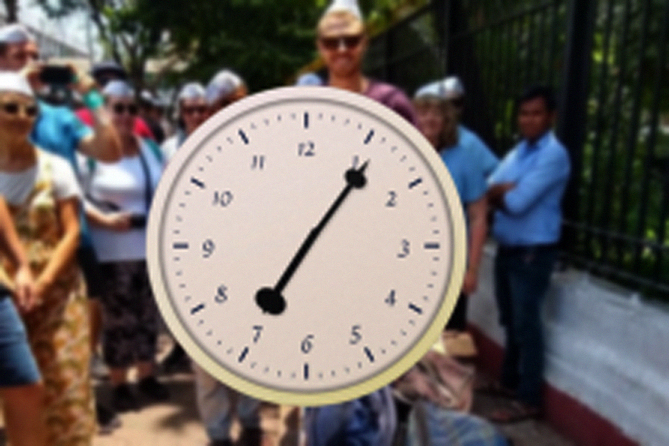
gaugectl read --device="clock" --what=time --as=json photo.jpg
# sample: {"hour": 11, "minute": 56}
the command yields {"hour": 7, "minute": 6}
